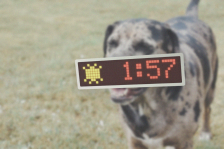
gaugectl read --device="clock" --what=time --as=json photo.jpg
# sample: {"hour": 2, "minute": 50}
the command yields {"hour": 1, "minute": 57}
